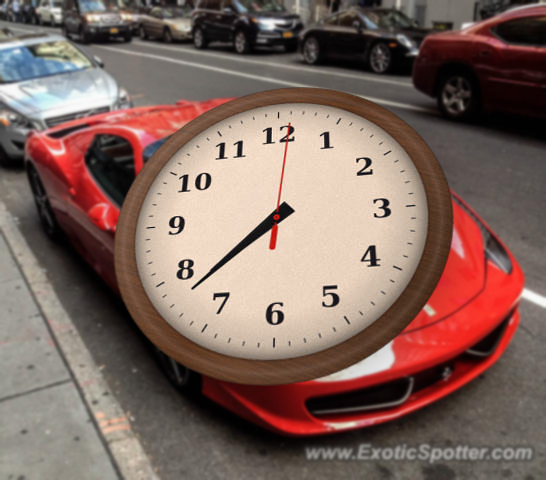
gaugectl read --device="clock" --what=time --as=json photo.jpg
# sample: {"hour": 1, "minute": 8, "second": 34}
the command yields {"hour": 7, "minute": 38, "second": 1}
